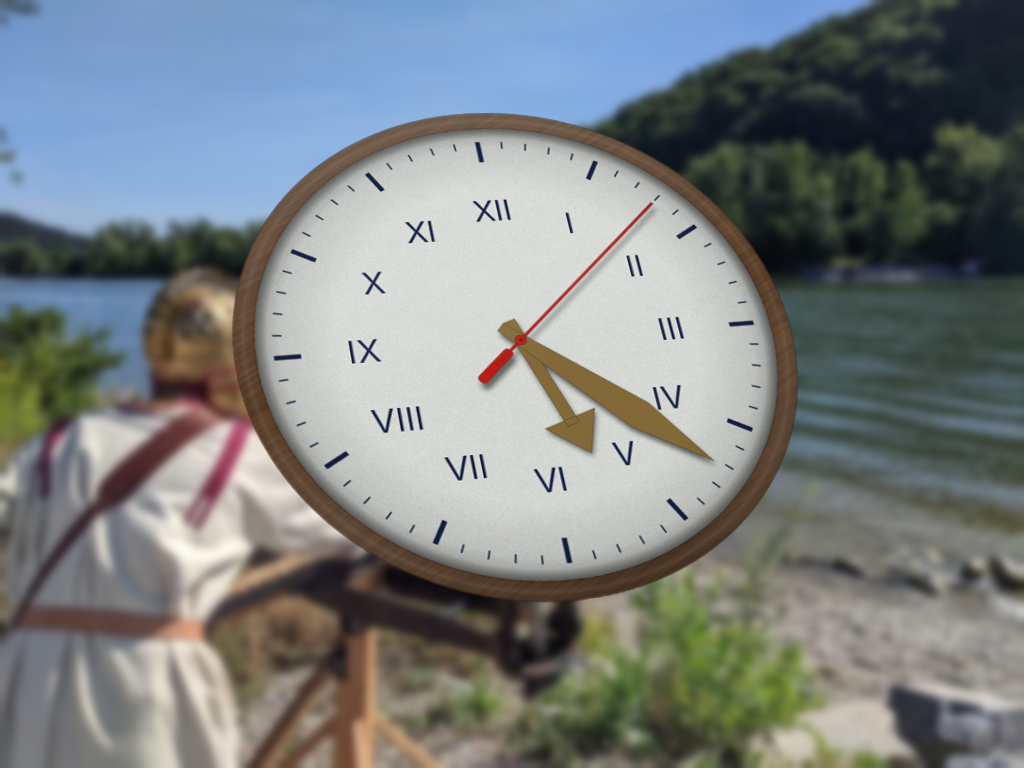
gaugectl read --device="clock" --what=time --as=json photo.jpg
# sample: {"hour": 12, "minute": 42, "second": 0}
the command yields {"hour": 5, "minute": 22, "second": 8}
